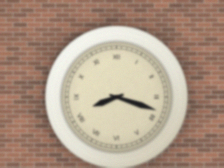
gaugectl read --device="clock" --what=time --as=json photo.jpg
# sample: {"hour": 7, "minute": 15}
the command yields {"hour": 8, "minute": 18}
